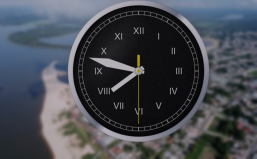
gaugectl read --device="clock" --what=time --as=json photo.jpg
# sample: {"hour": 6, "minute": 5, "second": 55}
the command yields {"hour": 7, "minute": 47, "second": 30}
